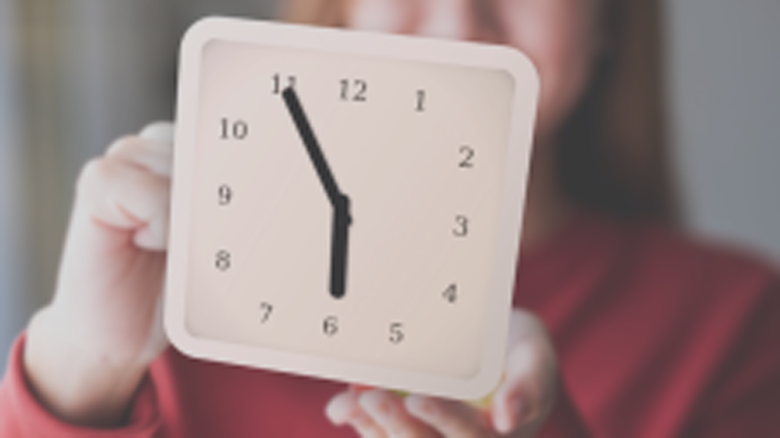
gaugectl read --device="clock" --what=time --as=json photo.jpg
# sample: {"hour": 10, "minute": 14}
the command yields {"hour": 5, "minute": 55}
